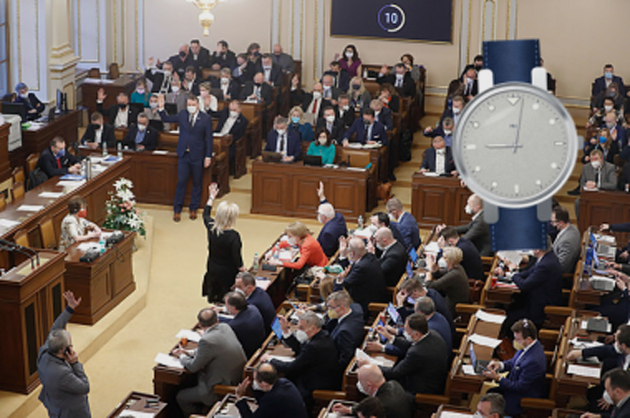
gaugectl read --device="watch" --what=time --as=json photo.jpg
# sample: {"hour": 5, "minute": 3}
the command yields {"hour": 9, "minute": 2}
